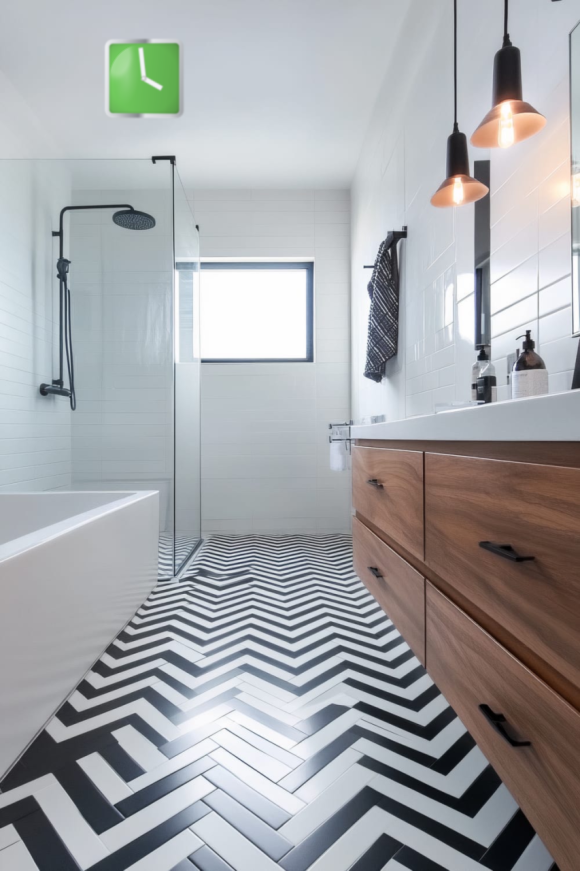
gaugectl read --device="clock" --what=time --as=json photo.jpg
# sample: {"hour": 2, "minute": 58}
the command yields {"hour": 3, "minute": 59}
